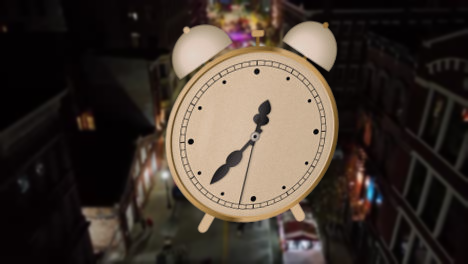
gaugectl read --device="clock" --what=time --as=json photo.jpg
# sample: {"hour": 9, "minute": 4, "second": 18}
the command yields {"hour": 12, "minute": 37, "second": 32}
